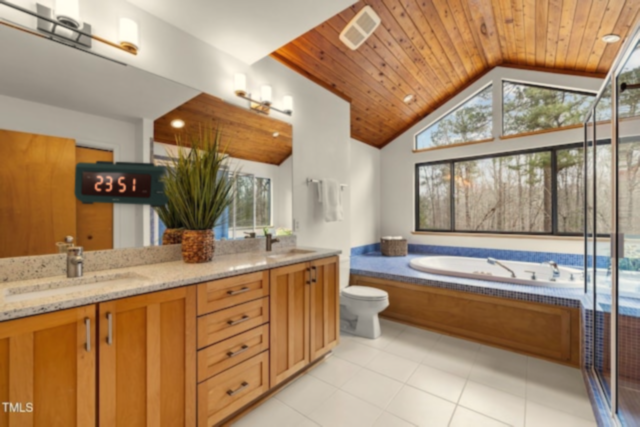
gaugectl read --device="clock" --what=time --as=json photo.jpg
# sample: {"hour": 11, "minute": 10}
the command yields {"hour": 23, "minute": 51}
